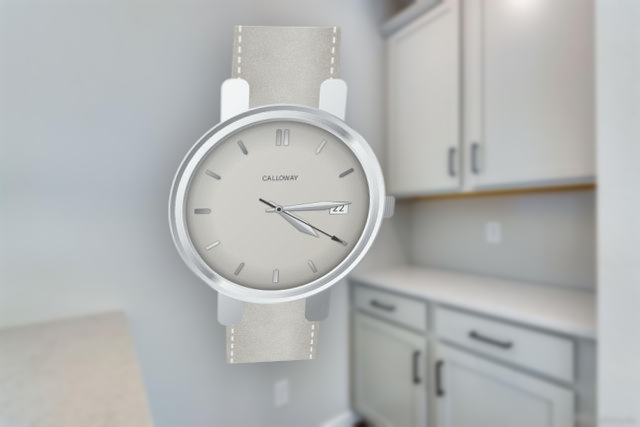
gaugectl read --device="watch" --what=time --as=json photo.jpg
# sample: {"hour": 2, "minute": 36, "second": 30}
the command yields {"hour": 4, "minute": 14, "second": 20}
